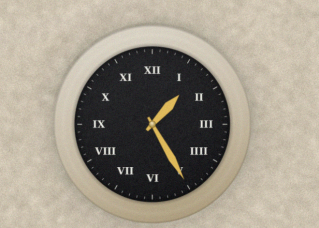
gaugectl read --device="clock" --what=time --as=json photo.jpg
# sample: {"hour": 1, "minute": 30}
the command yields {"hour": 1, "minute": 25}
